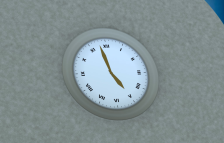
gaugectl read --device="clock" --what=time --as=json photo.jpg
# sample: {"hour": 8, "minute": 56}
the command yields {"hour": 4, "minute": 58}
